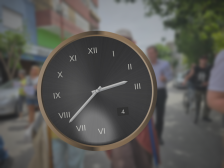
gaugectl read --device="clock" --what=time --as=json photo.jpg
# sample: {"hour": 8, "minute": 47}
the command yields {"hour": 2, "minute": 38}
